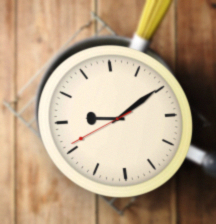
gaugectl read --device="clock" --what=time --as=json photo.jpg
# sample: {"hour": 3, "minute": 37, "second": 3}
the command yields {"hour": 9, "minute": 9, "second": 41}
